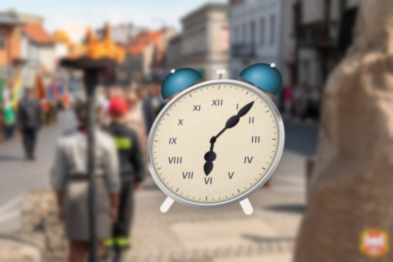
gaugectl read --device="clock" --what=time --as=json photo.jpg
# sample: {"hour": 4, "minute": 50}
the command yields {"hour": 6, "minute": 7}
